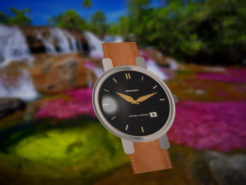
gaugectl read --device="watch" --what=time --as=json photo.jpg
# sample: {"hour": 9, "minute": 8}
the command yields {"hour": 10, "minute": 12}
